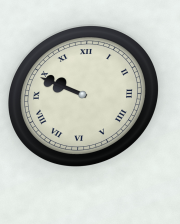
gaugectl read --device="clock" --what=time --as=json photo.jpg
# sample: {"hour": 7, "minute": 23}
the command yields {"hour": 9, "minute": 49}
